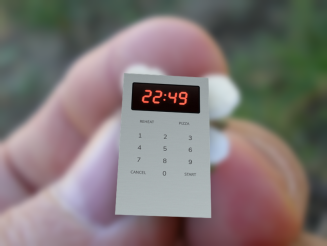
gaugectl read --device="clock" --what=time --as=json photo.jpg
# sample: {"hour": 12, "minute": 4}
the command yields {"hour": 22, "minute": 49}
